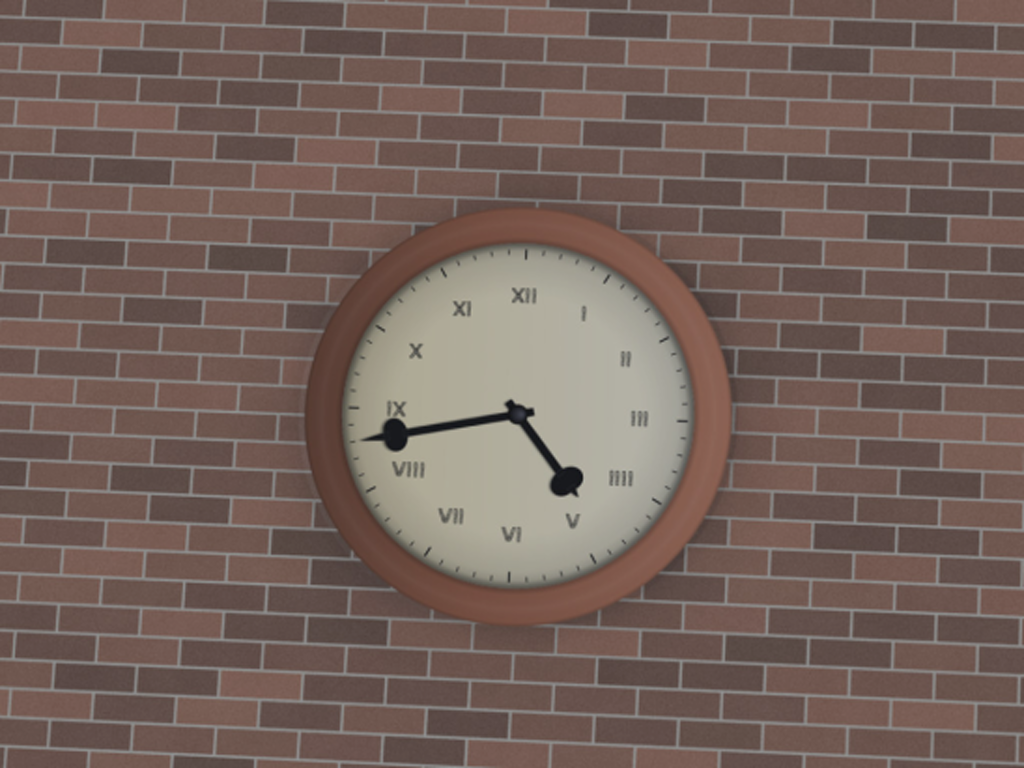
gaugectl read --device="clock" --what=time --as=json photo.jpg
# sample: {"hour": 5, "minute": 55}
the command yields {"hour": 4, "minute": 43}
